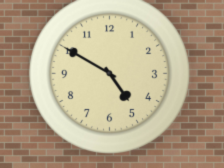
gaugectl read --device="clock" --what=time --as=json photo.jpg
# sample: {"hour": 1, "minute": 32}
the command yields {"hour": 4, "minute": 50}
